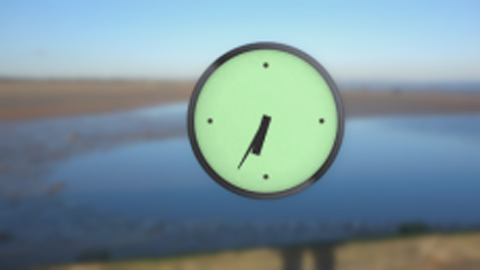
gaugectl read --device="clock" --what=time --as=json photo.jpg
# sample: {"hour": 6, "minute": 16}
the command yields {"hour": 6, "minute": 35}
